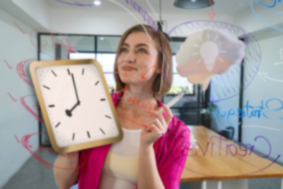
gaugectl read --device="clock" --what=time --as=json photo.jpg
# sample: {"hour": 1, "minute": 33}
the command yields {"hour": 8, "minute": 1}
